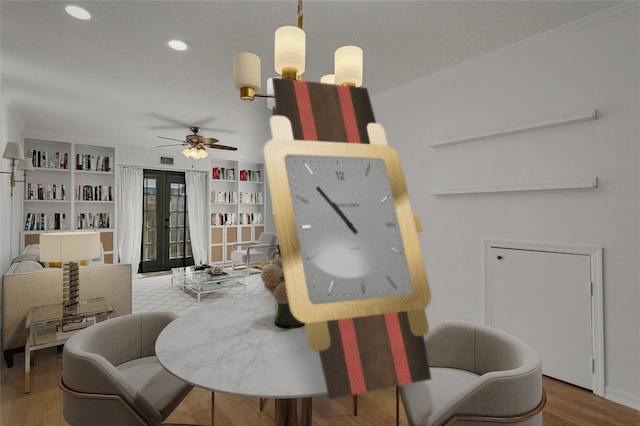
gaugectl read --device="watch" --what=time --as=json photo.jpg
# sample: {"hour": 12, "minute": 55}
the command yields {"hour": 10, "minute": 54}
